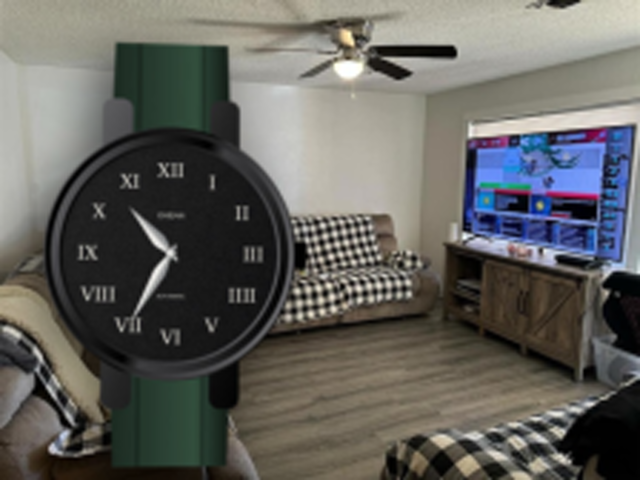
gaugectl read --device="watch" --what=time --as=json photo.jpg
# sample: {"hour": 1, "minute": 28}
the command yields {"hour": 10, "minute": 35}
